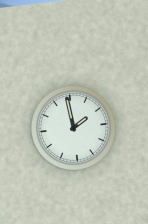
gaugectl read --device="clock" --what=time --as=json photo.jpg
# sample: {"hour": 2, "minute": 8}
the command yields {"hour": 1, "minute": 59}
